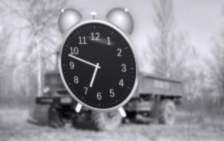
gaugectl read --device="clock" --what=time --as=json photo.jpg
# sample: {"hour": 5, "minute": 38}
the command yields {"hour": 6, "minute": 48}
